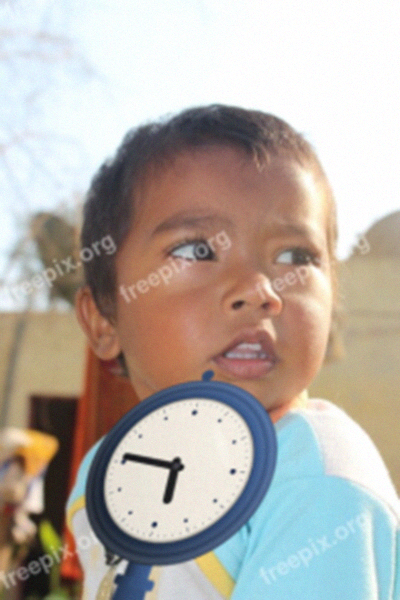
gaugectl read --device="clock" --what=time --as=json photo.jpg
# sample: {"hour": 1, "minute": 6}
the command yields {"hour": 5, "minute": 46}
